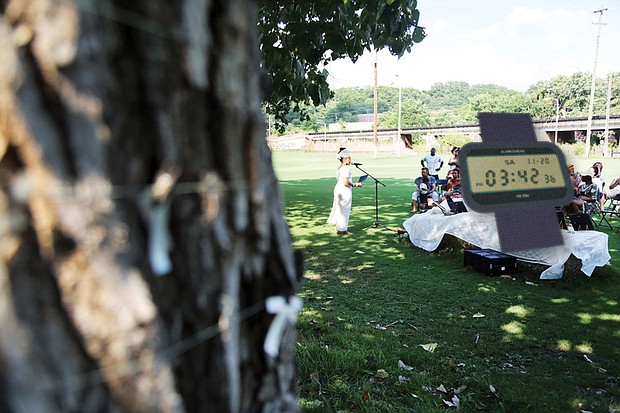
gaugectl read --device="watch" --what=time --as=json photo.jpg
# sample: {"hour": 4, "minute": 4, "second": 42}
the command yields {"hour": 3, "minute": 42, "second": 36}
